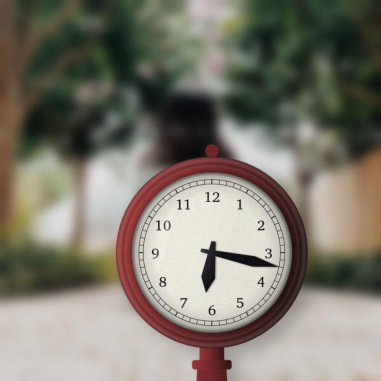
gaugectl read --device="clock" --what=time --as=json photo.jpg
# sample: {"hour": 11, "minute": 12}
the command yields {"hour": 6, "minute": 17}
